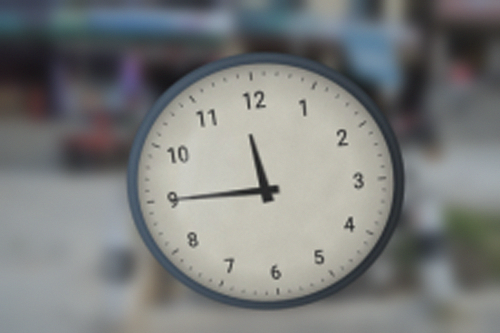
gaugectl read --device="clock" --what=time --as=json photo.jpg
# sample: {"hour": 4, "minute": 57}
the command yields {"hour": 11, "minute": 45}
